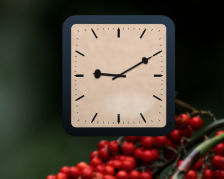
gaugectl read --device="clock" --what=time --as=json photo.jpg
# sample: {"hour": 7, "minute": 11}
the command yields {"hour": 9, "minute": 10}
